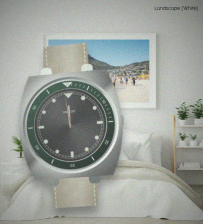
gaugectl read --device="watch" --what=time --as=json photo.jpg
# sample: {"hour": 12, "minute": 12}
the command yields {"hour": 11, "minute": 59}
